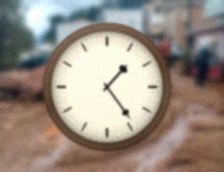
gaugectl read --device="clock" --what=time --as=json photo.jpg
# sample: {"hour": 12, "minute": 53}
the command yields {"hour": 1, "minute": 24}
